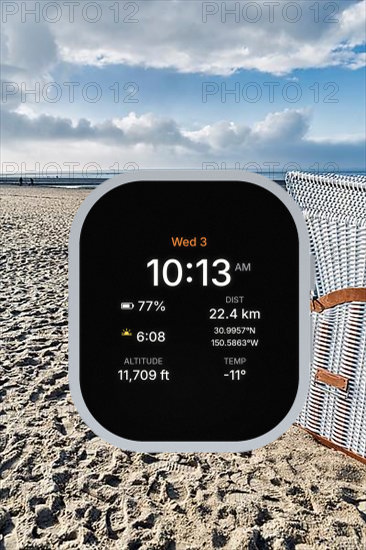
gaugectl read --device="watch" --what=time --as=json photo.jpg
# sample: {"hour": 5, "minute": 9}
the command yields {"hour": 10, "minute": 13}
